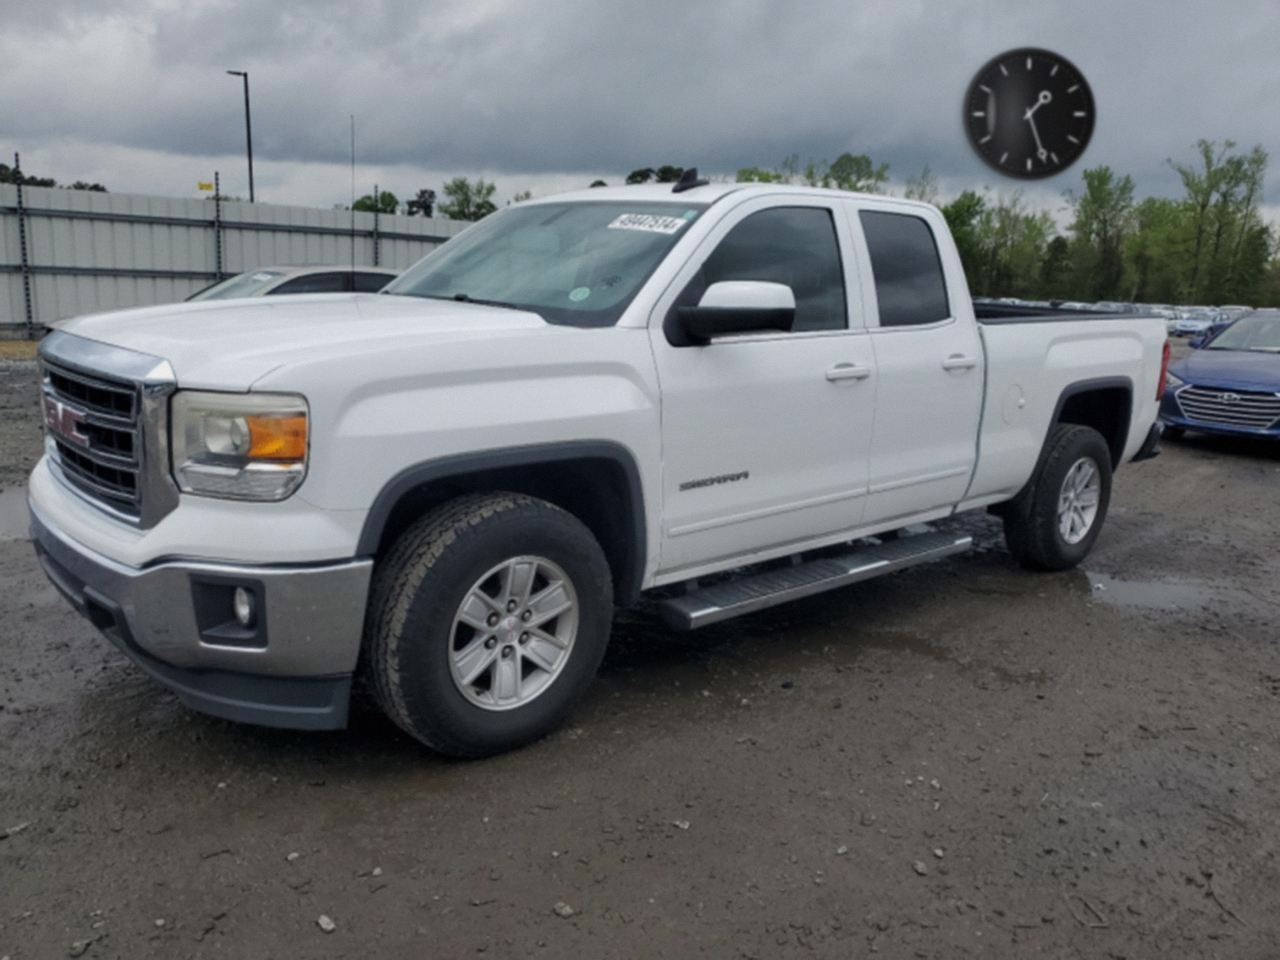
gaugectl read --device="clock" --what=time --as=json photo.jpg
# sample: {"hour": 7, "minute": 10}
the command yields {"hour": 1, "minute": 27}
